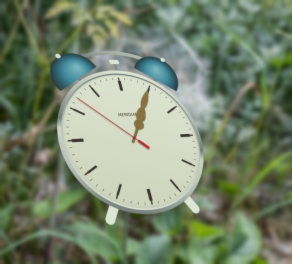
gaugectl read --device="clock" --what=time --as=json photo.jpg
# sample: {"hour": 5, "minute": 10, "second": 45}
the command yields {"hour": 1, "minute": 4, "second": 52}
